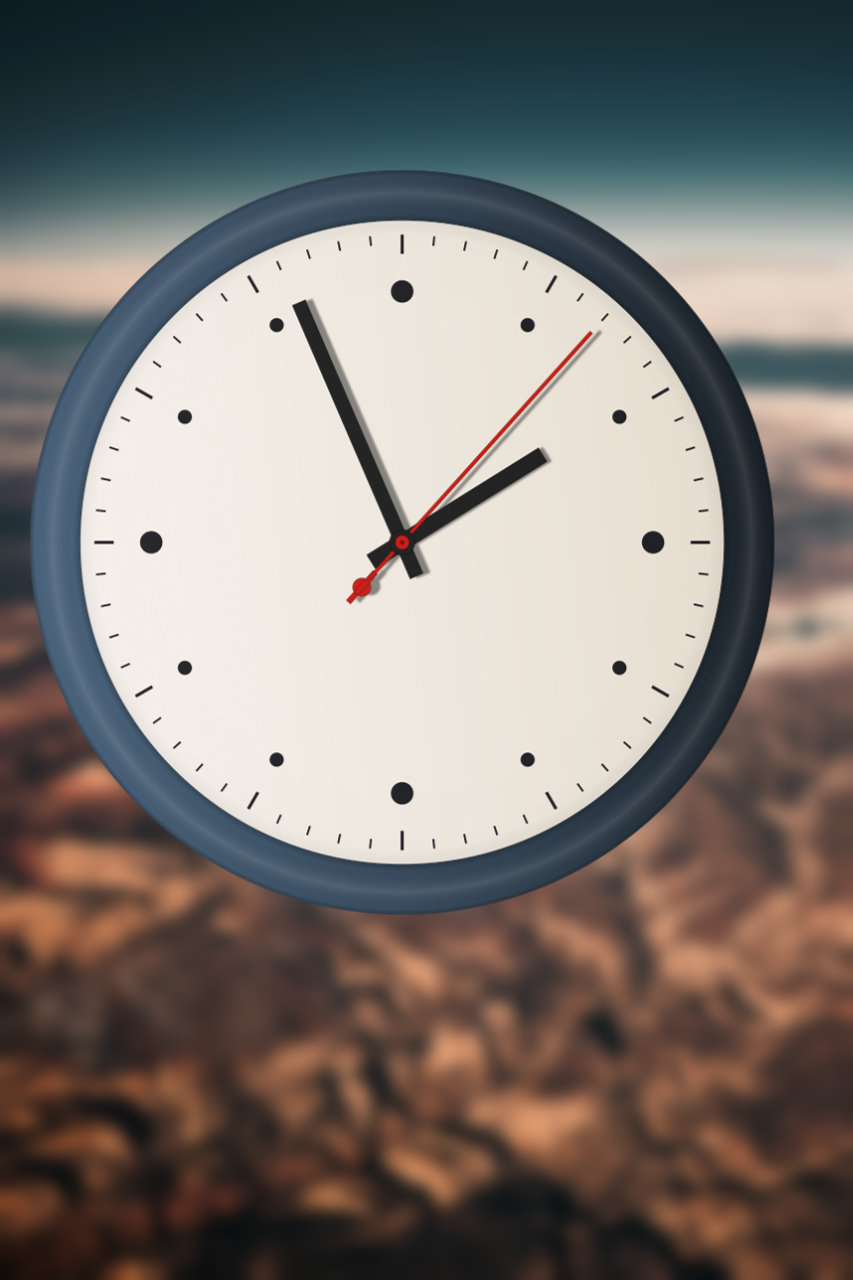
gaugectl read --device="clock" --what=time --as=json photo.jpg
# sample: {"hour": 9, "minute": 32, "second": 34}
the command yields {"hour": 1, "minute": 56, "second": 7}
